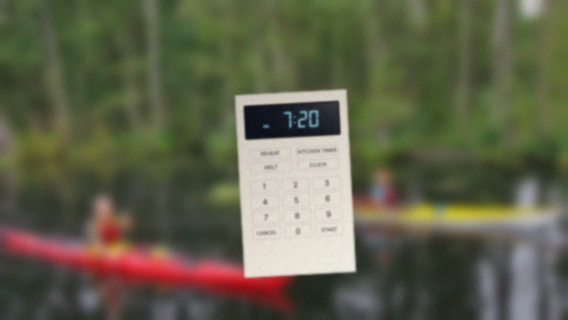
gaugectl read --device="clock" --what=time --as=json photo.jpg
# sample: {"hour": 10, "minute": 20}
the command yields {"hour": 7, "minute": 20}
